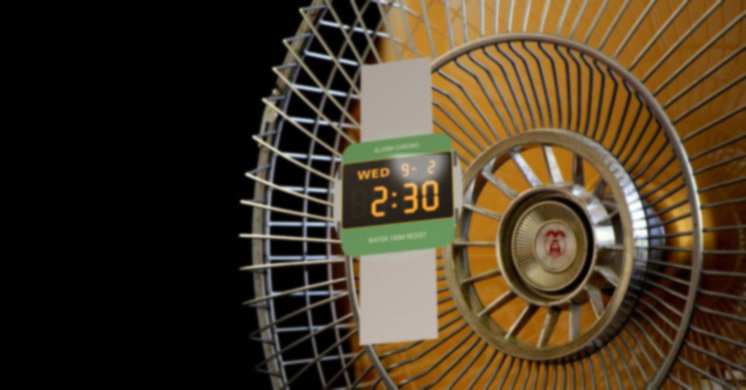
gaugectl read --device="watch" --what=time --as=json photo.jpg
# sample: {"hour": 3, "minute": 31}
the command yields {"hour": 2, "minute": 30}
